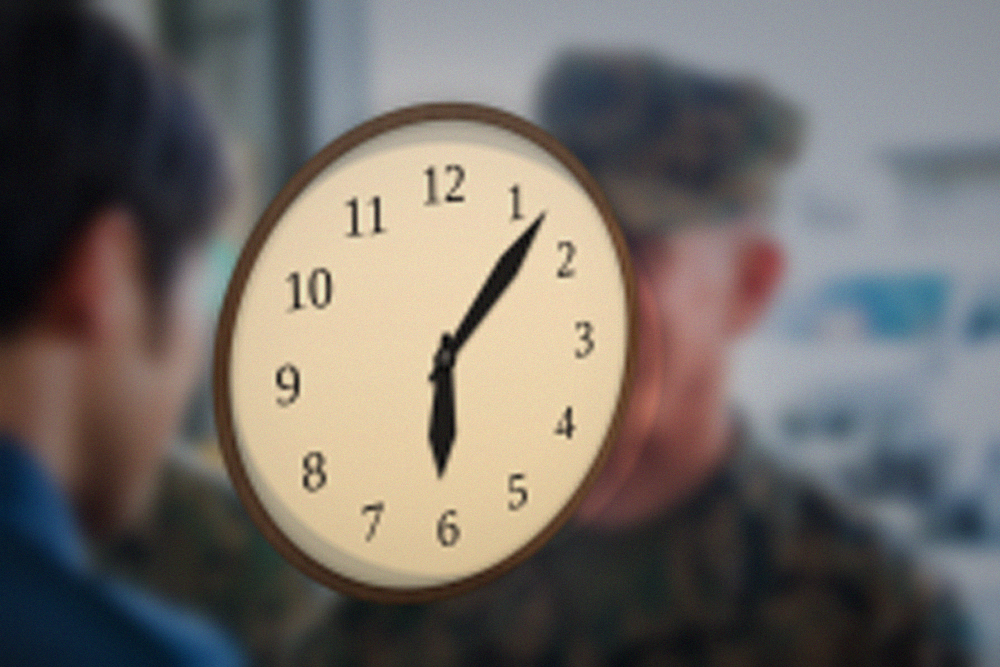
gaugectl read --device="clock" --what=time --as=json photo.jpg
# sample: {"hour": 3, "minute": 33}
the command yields {"hour": 6, "minute": 7}
